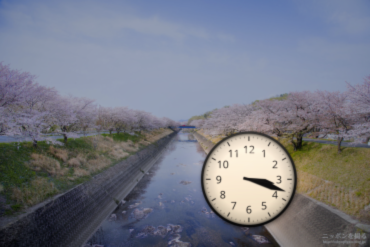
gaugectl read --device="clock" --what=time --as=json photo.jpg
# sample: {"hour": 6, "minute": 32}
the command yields {"hour": 3, "minute": 18}
